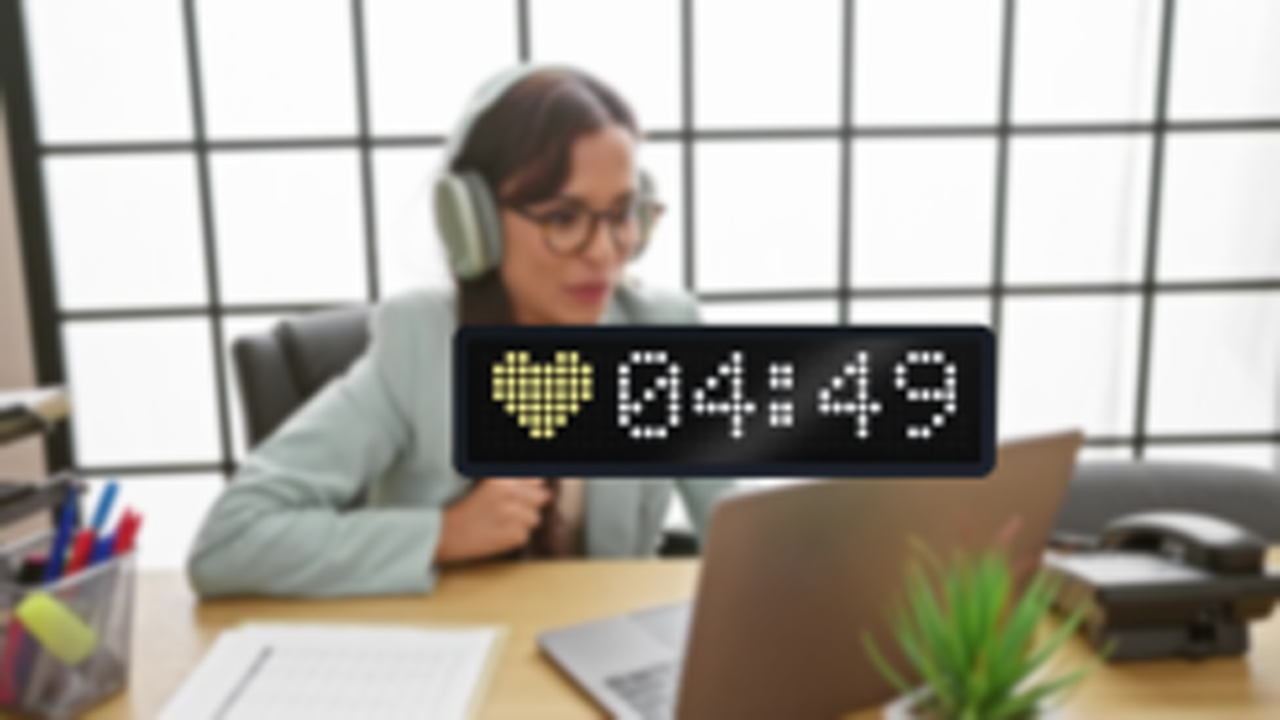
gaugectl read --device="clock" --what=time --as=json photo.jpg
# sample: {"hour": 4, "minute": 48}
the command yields {"hour": 4, "minute": 49}
